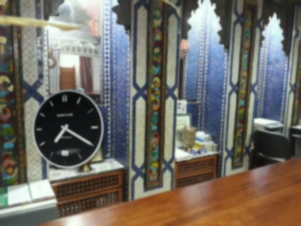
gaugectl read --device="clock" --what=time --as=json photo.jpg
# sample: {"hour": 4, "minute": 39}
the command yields {"hour": 7, "minute": 20}
